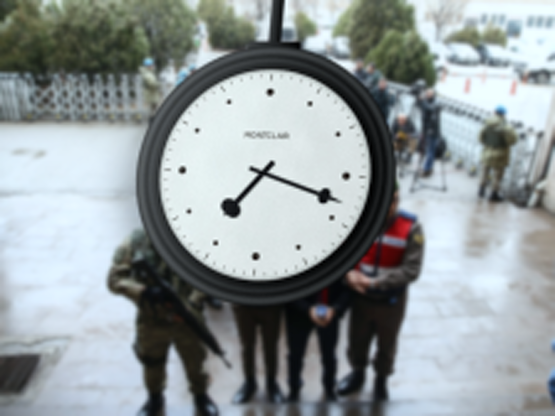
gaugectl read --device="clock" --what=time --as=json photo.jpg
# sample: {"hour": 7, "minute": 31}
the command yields {"hour": 7, "minute": 18}
